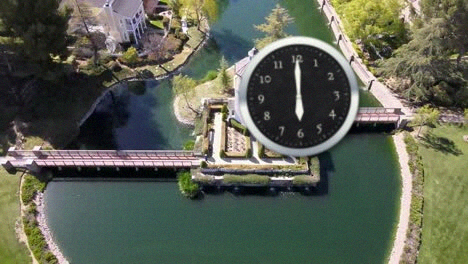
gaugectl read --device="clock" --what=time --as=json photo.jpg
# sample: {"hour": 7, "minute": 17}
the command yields {"hour": 6, "minute": 0}
